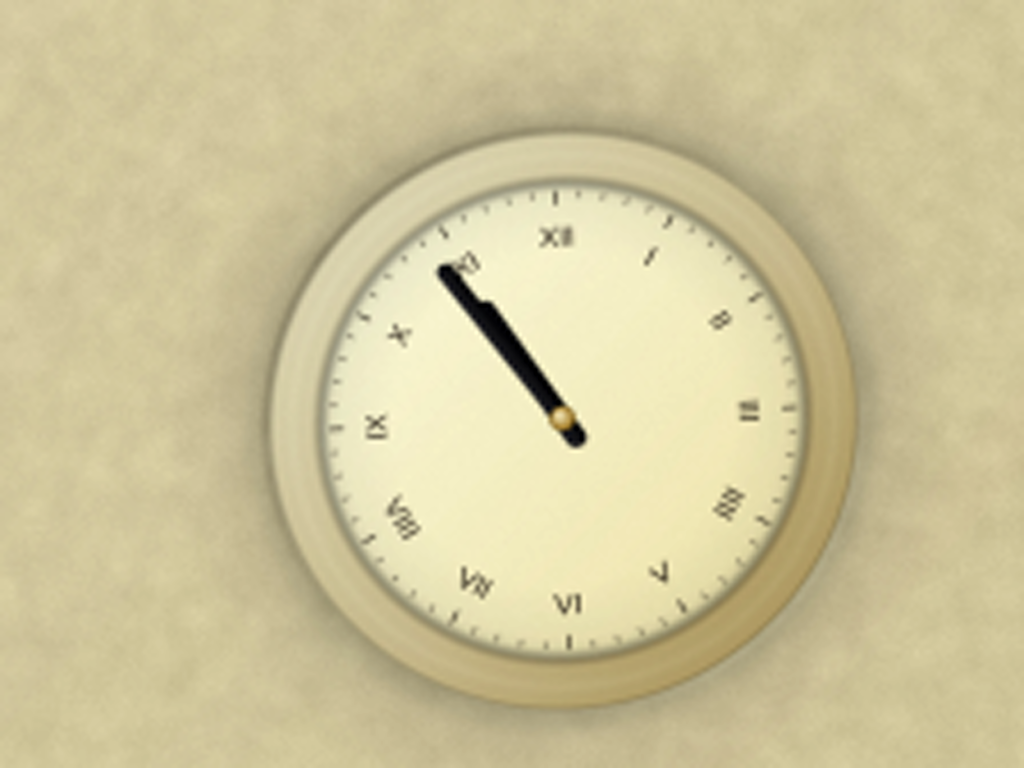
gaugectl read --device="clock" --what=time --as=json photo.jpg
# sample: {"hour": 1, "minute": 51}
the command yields {"hour": 10, "minute": 54}
